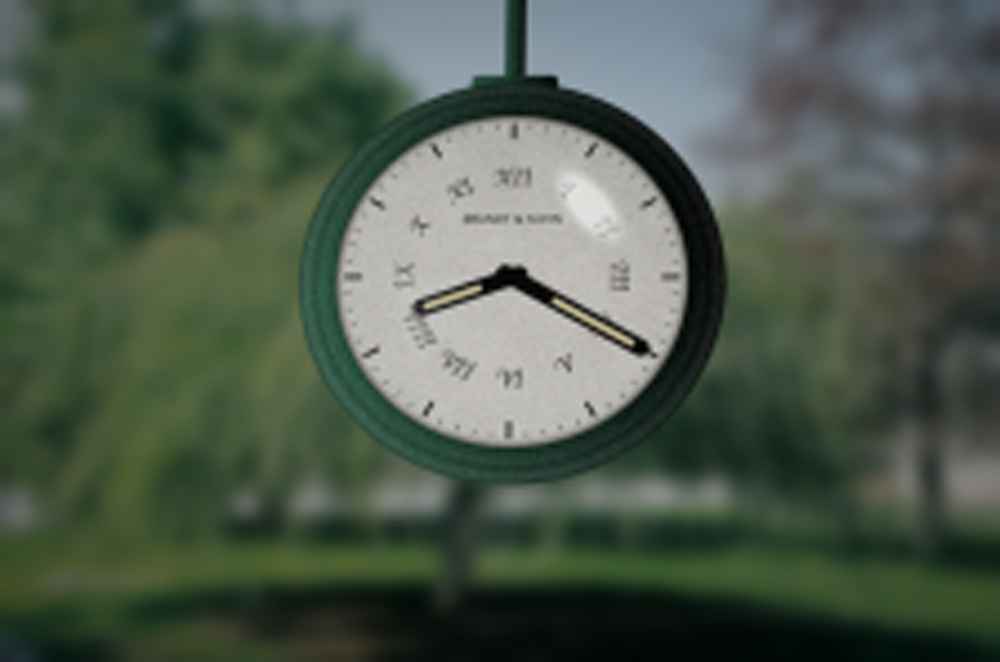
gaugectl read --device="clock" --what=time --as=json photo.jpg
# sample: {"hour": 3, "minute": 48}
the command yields {"hour": 8, "minute": 20}
